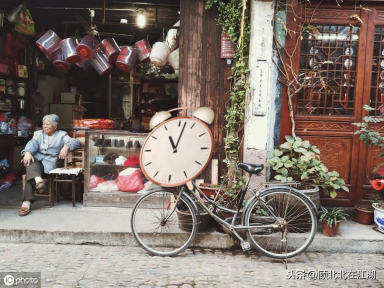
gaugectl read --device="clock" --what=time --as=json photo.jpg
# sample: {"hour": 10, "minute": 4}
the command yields {"hour": 11, "minute": 2}
